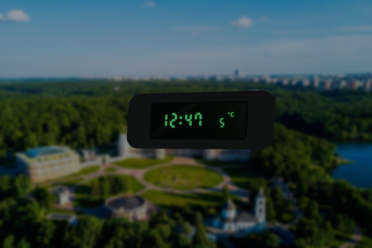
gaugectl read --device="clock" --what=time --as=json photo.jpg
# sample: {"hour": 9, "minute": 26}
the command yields {"hour": 12, "minute": 47}
